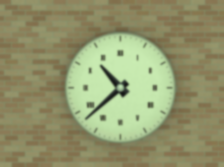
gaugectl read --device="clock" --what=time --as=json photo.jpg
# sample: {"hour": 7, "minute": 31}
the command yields {"hour": 10, "minute": 38}
